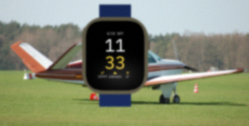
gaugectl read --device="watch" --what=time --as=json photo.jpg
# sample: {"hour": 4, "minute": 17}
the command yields {"hour": 11, "minute": 33}
